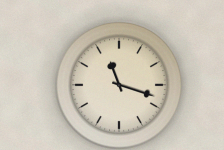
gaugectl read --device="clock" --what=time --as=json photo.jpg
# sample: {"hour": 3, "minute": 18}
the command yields {"hour": 11, "minute": 18}
